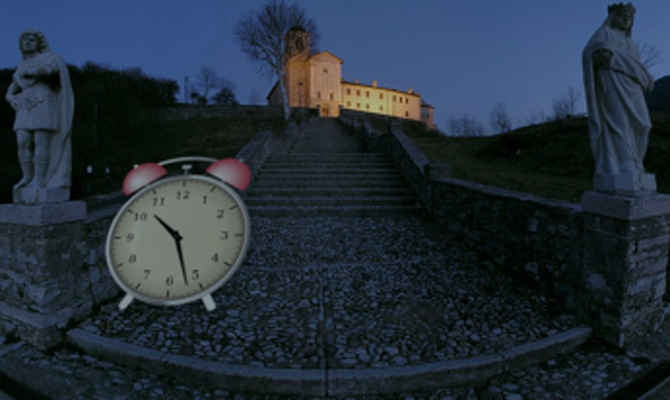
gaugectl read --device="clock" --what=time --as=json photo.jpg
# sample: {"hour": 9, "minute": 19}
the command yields {"hour": 10, "minute": 27}
